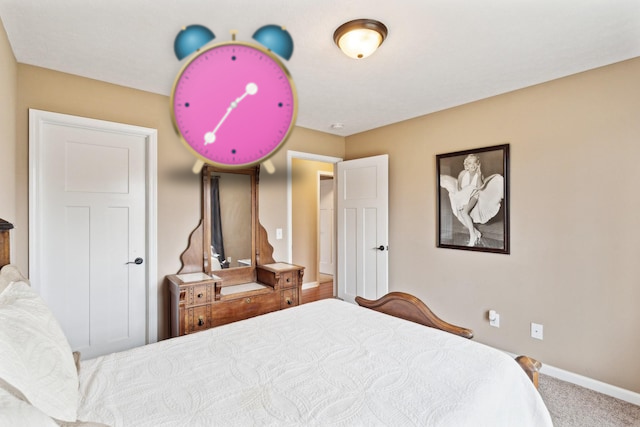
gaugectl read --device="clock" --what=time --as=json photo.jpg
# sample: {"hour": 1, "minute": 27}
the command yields {"hour": 1, "minute": 36}
